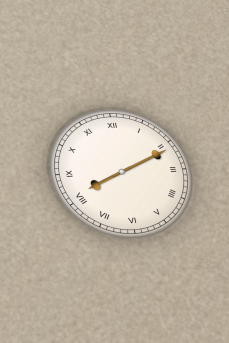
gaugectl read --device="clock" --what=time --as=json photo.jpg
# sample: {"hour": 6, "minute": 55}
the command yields {"hour": 8, "minute": 11}
